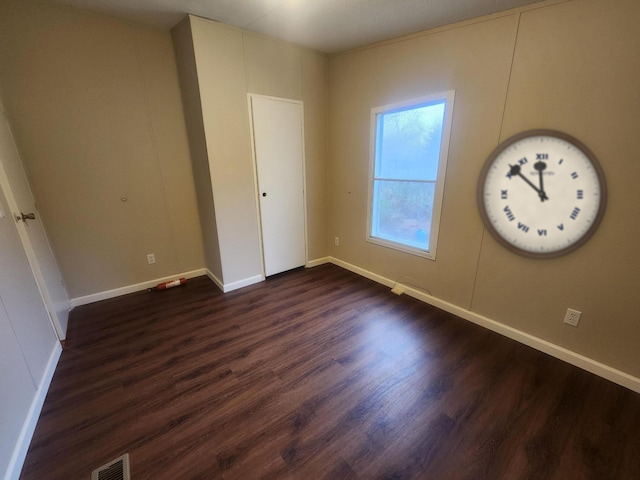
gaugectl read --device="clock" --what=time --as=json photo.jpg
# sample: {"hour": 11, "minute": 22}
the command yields {"hour": 11, "minute": 52}
